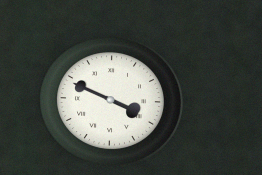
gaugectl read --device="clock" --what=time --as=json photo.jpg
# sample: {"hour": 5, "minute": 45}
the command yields {"hour": 3, "minute": 49}
